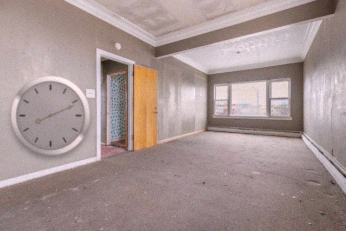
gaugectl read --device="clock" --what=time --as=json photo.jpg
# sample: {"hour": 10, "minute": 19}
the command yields {"hour": 8, "minute": 11}
